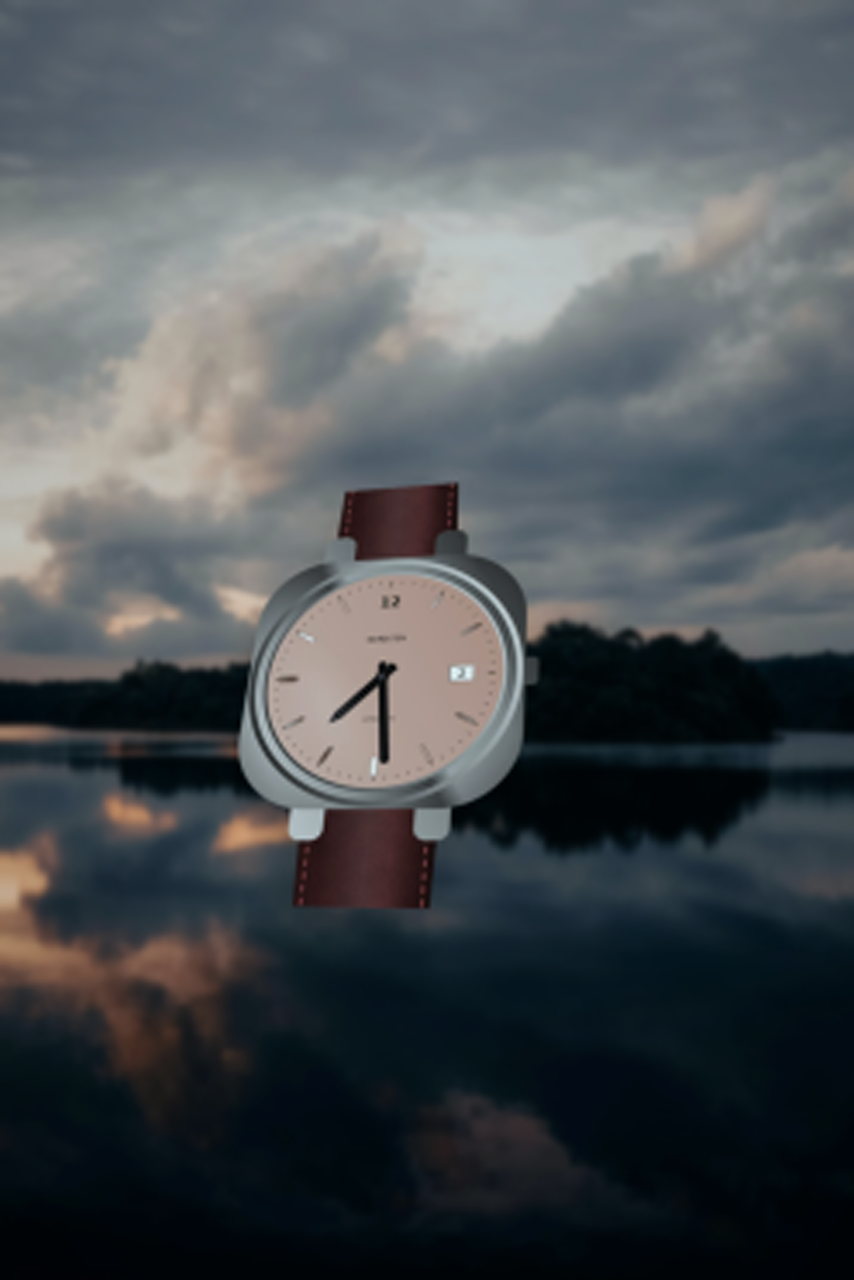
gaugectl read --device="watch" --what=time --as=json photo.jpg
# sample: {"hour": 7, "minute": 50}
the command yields {"hour": 7, "minute": 29}
